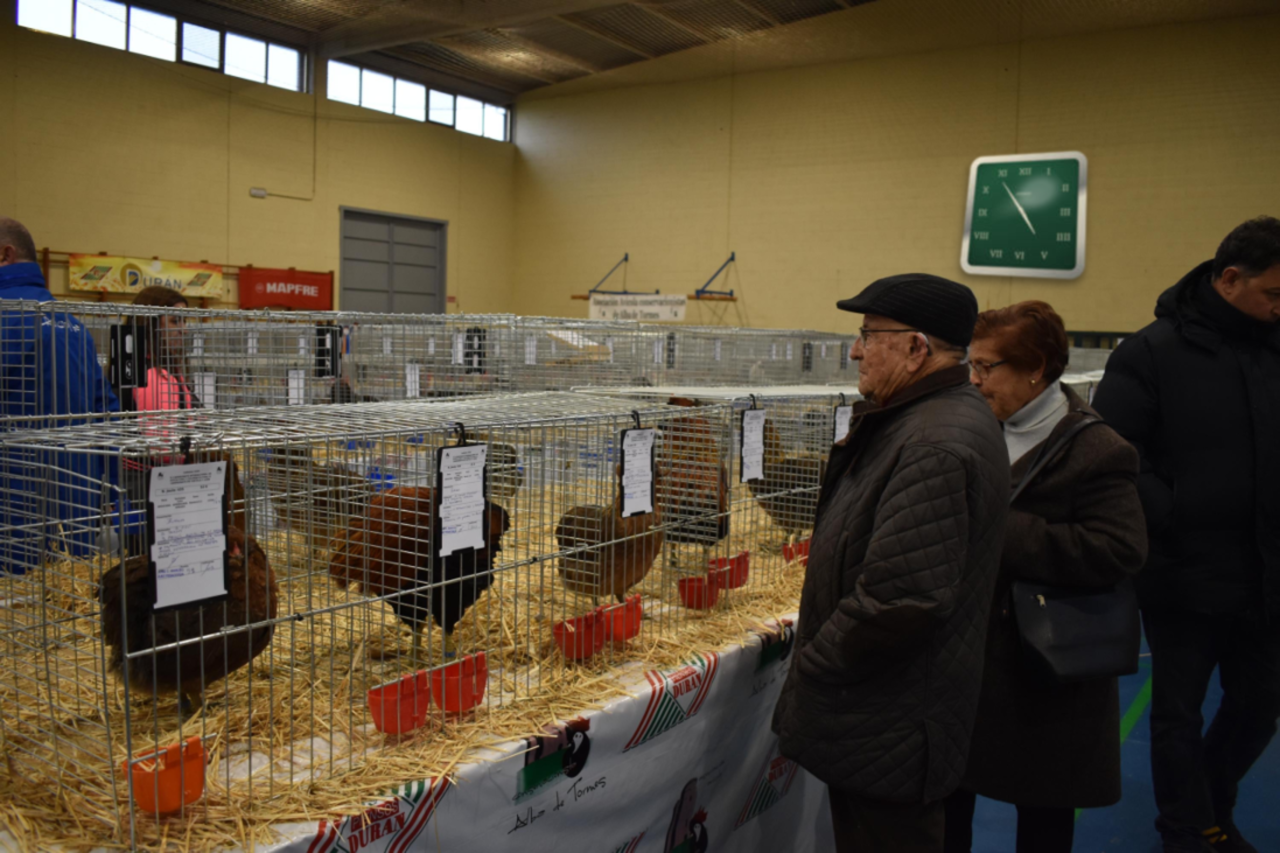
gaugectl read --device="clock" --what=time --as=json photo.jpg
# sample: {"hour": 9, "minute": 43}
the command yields {"hour": 4, "minute": 54}
